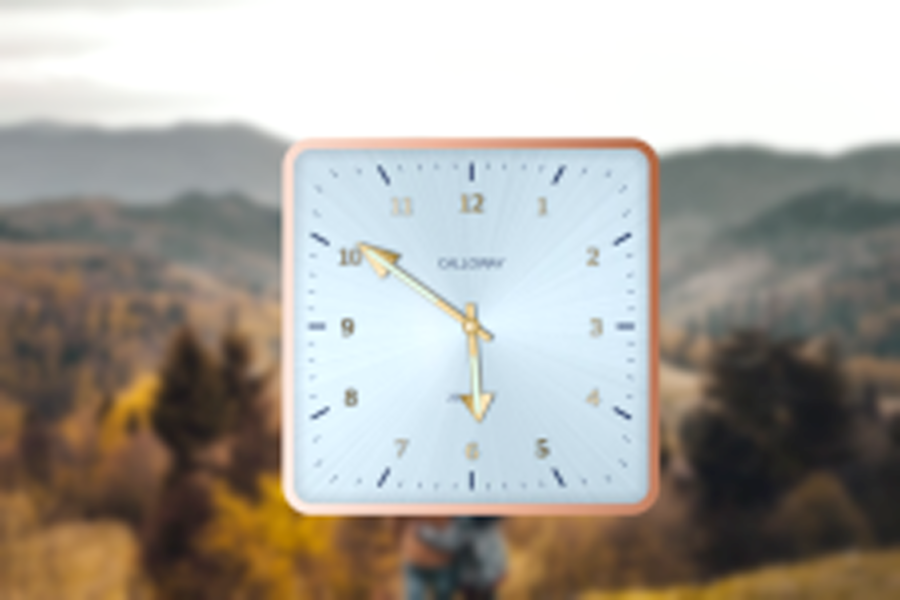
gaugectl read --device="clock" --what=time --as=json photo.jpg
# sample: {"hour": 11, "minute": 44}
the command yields {"hour": 5, "minute": 51}
